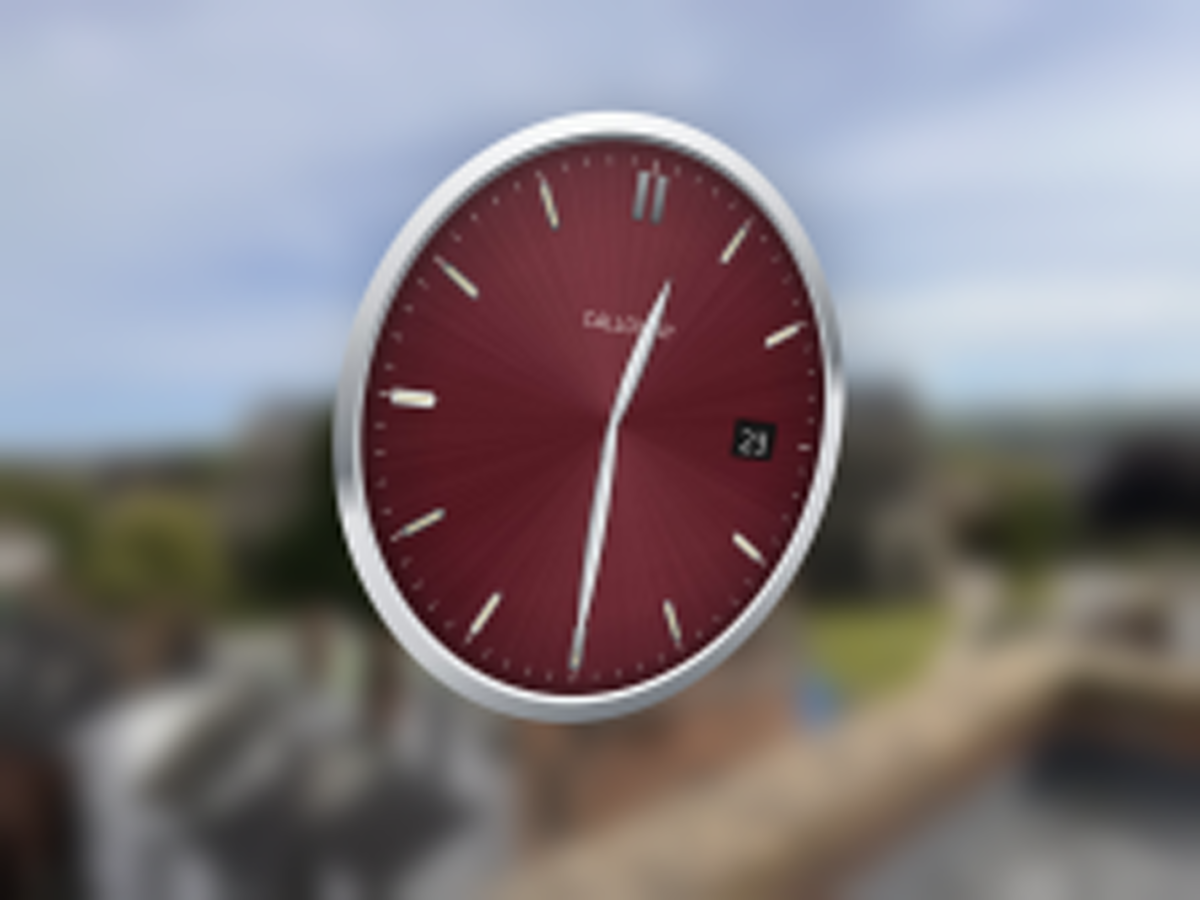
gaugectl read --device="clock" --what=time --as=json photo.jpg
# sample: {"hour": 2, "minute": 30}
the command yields {"hour": 12, "minute": 30}
